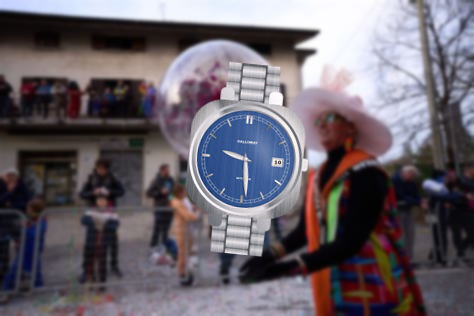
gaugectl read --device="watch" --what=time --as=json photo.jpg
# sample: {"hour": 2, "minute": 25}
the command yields {"hour": 9, "minute": 29}
